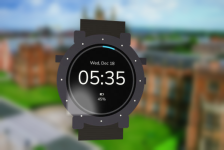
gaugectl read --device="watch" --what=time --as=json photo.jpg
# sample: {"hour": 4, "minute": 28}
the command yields {"hour": 5, "minute": 35}
